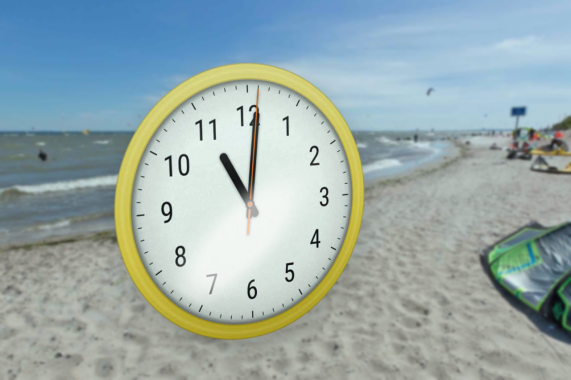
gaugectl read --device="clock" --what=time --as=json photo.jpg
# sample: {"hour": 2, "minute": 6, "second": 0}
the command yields {"hour": 11, "minute": 1, "second": 1}
